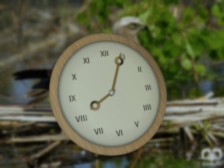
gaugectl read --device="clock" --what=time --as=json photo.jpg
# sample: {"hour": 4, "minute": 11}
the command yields {"hour": 8, "minute": 4}
